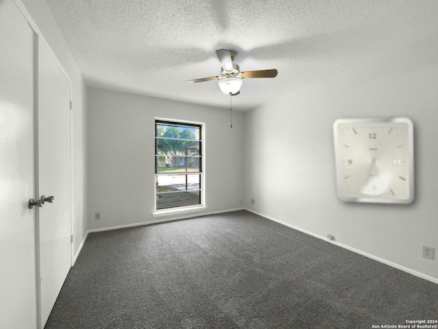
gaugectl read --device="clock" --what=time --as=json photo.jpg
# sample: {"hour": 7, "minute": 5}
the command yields {"hour": 5, "minute": 34}
